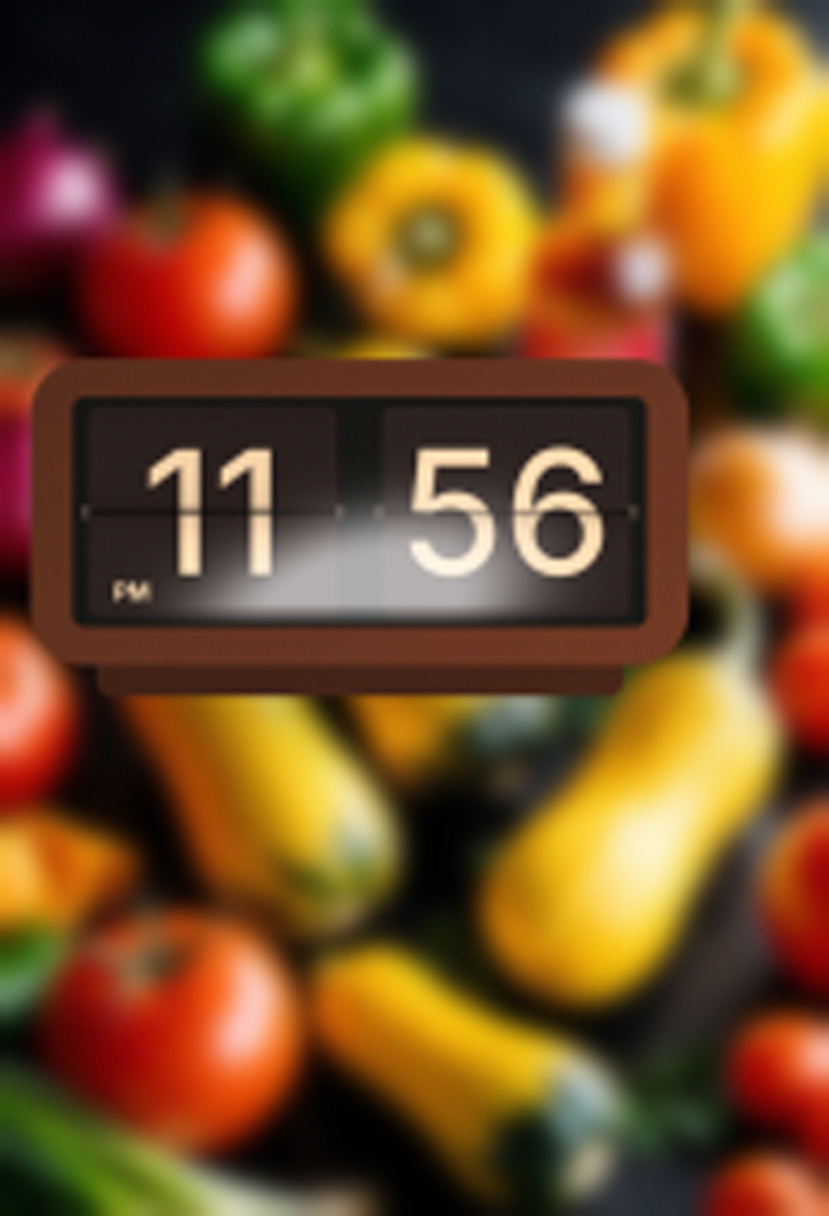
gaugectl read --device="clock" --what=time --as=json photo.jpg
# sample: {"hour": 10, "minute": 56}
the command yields {"hour": 11, "minute": 56}
